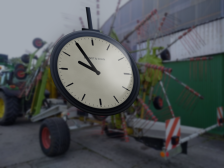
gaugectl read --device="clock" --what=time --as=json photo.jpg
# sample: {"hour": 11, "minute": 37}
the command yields {"hour": 9, "minute": 55}
